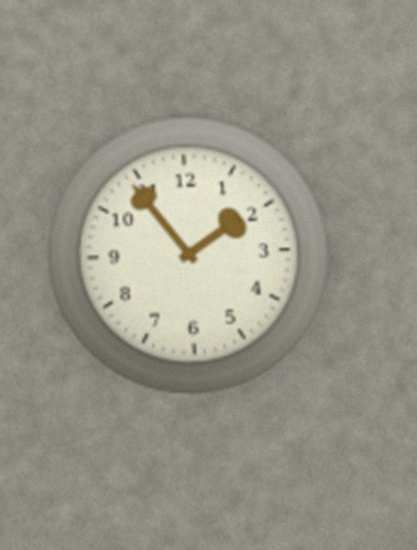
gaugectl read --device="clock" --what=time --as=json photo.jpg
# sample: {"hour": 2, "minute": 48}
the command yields {"hour": 1, "minute": 54}
